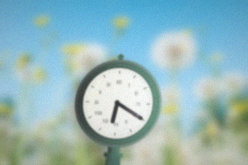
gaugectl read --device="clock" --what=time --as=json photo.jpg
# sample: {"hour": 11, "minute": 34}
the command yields {"hour": 6, "minute": 20}
